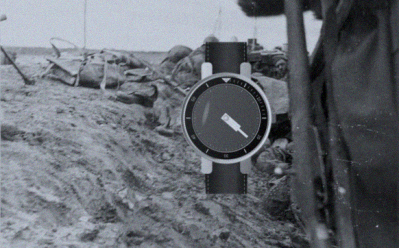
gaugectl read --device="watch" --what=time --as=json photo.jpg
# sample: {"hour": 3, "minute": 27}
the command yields {"hour": 4, "minute": 22}
